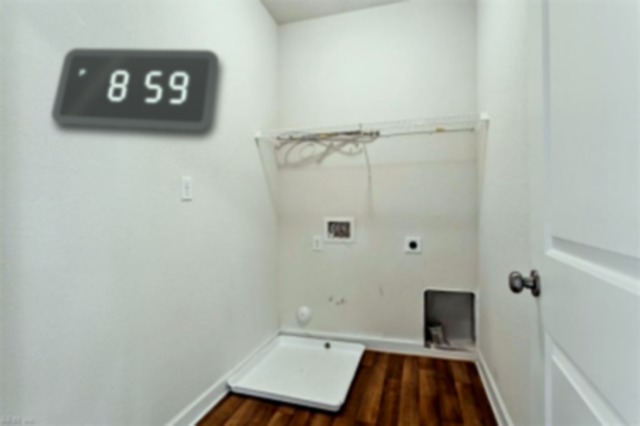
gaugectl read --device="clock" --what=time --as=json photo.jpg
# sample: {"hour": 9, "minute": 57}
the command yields {"hour": 8, "minute": 59}
